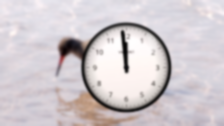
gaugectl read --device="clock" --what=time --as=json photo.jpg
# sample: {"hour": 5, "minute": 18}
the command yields {"hour": 11, "minute": 59}
